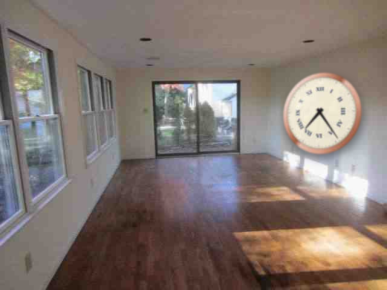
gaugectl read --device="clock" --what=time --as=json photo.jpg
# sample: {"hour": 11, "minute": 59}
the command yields {"hour": 7, "minute": 24}
